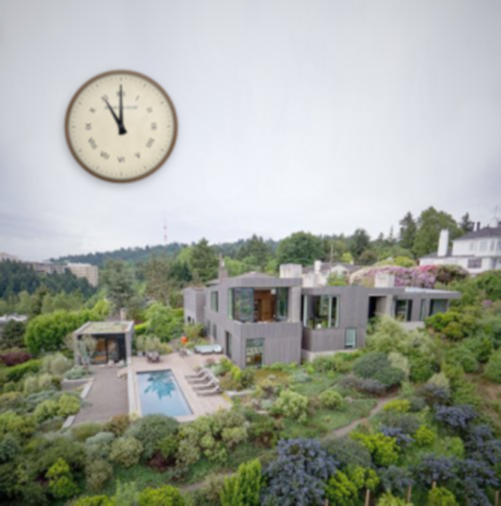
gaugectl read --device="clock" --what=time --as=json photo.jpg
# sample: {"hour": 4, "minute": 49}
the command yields {"hour": 11, "minute": 0}
